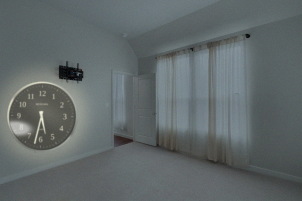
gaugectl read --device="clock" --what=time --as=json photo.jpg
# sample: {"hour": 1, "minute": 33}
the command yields {"hour": 5, "minute": 32}
